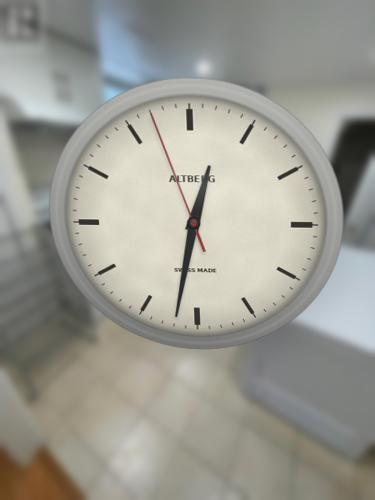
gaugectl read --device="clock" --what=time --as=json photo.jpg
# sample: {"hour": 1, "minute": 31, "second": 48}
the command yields {"hour": 12, "minute": 31, "second": 57}
